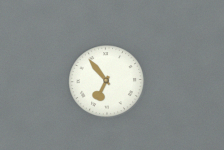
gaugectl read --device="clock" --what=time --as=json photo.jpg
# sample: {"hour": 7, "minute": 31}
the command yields {"hour": 6, "minute": 54}
